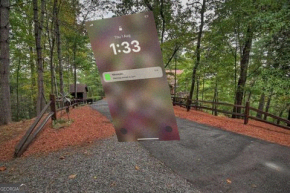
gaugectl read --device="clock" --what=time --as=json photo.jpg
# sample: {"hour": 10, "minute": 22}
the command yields {"hour": 1, "minute": 33}
